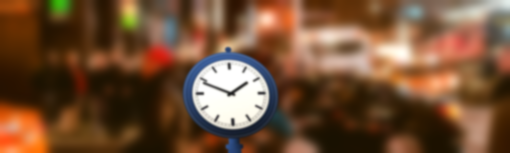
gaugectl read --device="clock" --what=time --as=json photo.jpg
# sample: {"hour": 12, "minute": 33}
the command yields {"hour": 1, "minute": 49}
